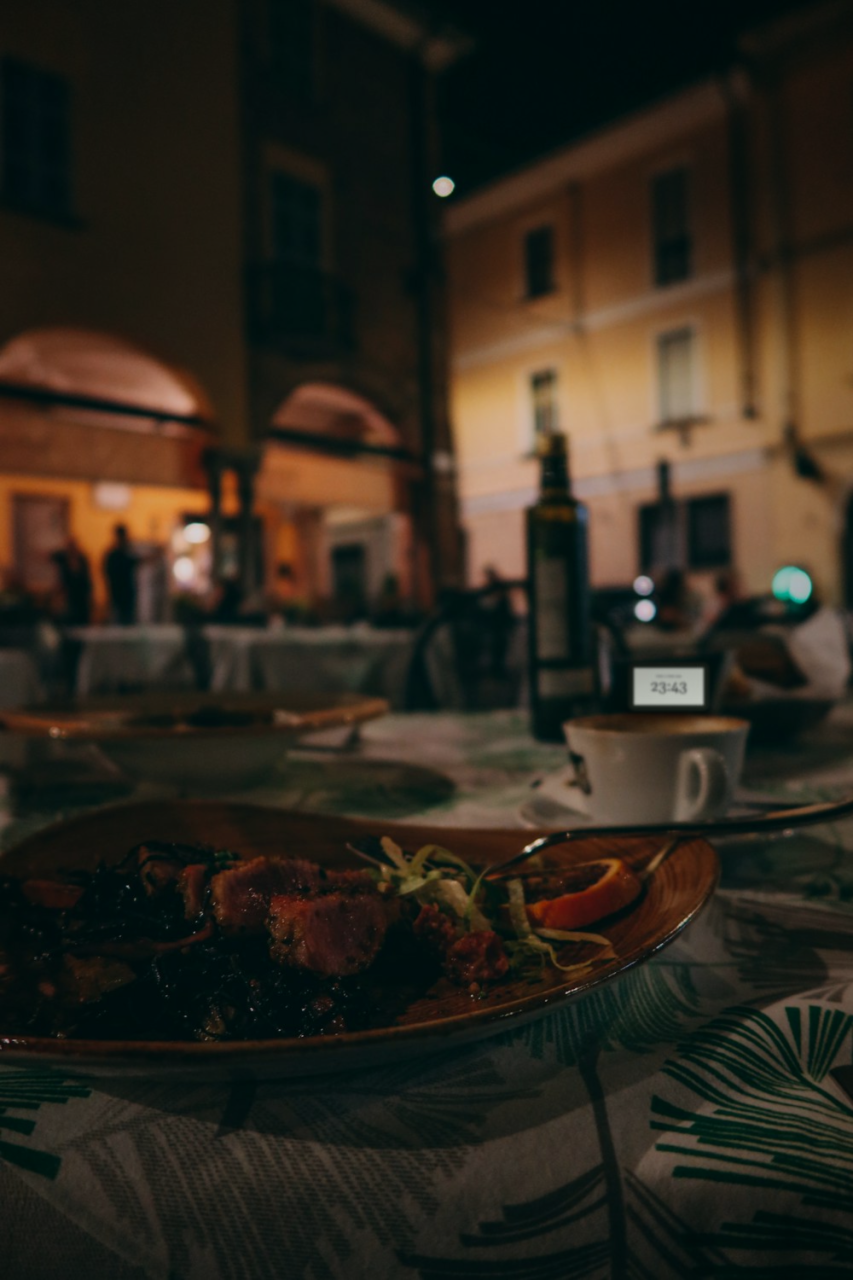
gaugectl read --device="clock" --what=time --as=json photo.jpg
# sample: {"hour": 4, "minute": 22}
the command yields {"hour": 23, "minute": 43}
